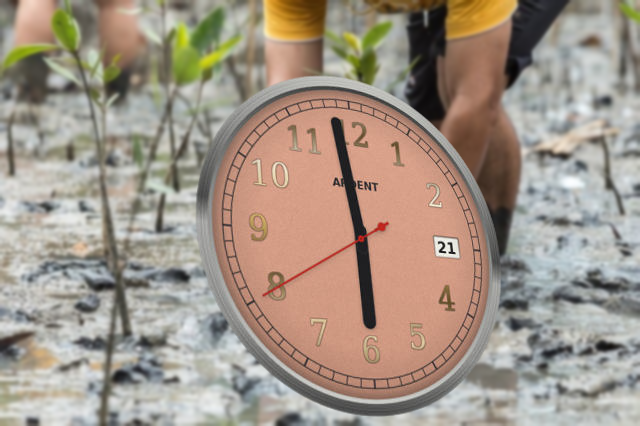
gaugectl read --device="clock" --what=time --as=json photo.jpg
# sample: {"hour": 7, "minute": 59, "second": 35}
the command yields {"hour": 5, "minute": 58, "second": 40}
